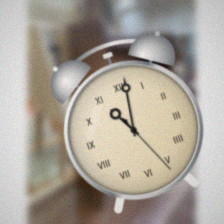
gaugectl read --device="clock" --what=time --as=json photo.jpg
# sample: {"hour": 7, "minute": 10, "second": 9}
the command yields {"hour": 11, "minute": 1, "second": 26}
